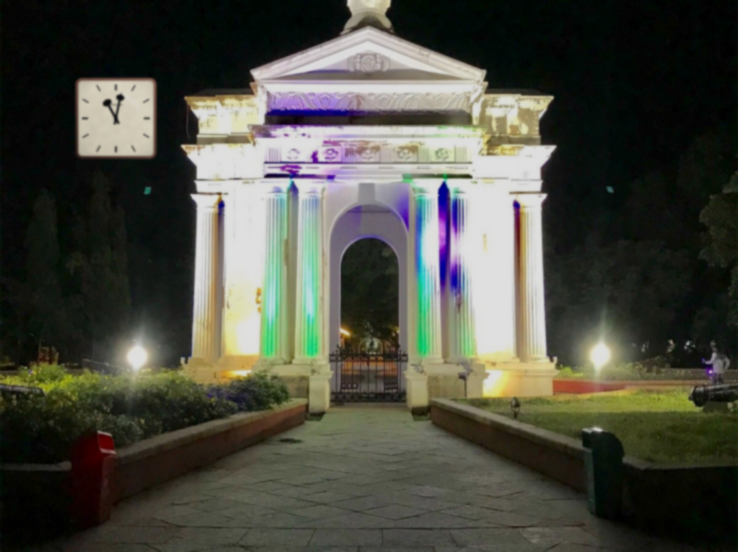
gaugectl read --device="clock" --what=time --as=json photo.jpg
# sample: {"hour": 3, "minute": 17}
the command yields {"hour": 11, "minute": 2}
